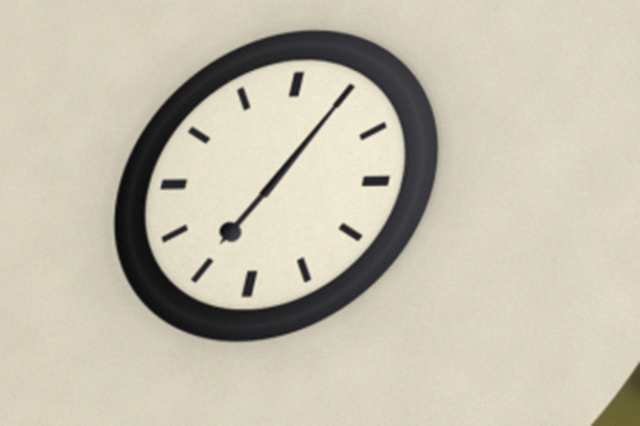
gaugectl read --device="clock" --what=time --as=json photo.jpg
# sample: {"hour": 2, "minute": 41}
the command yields {"hour": 7, "minute": 5}
